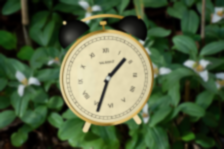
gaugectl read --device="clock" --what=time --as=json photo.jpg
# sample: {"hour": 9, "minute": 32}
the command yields {"hour": 1, "minute": 34}
